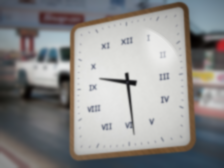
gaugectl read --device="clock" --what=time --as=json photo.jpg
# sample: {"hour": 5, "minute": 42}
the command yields {"hour": 9, "minute": 29}
